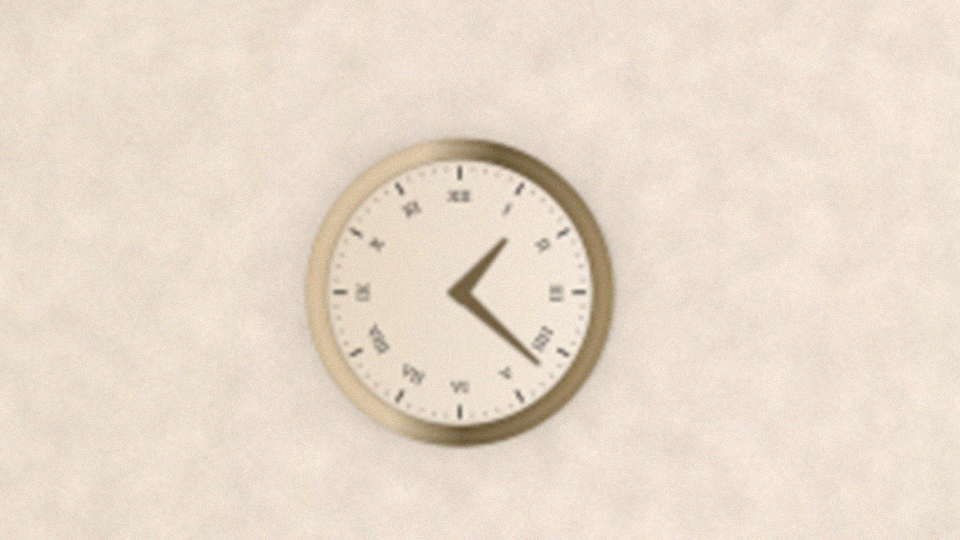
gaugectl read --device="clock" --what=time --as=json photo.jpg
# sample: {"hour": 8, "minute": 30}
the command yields {"hour": 1, "minute": 22}
